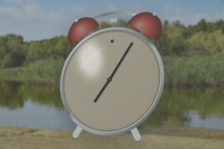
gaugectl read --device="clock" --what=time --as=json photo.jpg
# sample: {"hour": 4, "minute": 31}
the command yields {"hour": 7, "minute": 5}
